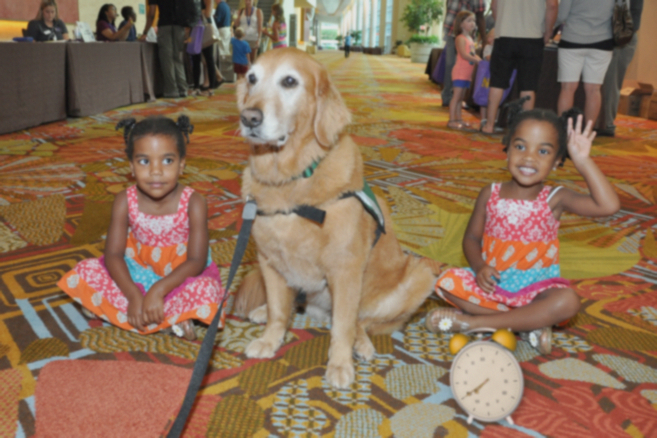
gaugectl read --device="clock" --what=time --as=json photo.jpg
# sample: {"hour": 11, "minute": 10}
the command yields {"hour": 7, "minute": 40}
